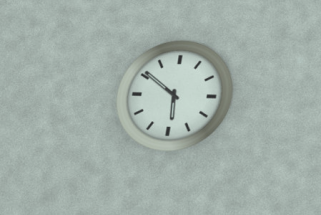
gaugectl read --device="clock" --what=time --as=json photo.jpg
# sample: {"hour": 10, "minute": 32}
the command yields {"hour": 5, "minute": 51}
